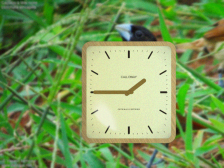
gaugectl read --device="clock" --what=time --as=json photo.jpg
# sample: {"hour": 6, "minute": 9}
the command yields {"hour": 1, "minute": 45}
